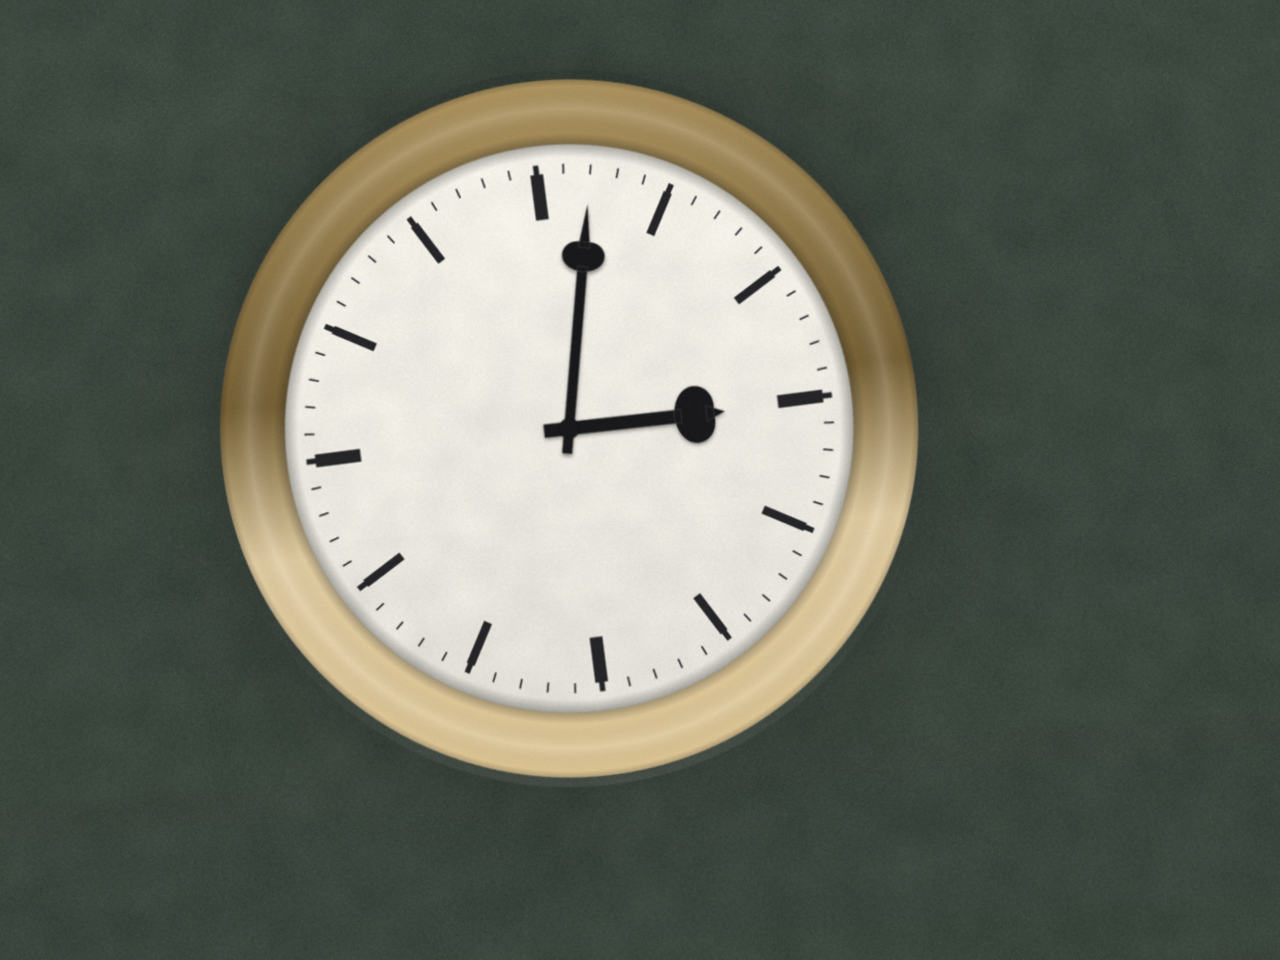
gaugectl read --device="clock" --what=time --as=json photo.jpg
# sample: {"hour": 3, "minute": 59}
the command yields {"hour": 3, "minute": 2}
